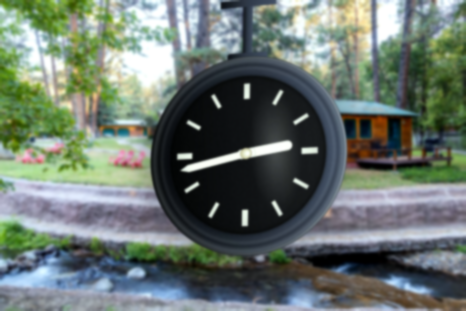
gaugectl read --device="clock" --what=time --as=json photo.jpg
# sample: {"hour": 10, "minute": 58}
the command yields {"hour": 2, "minute": 43}
